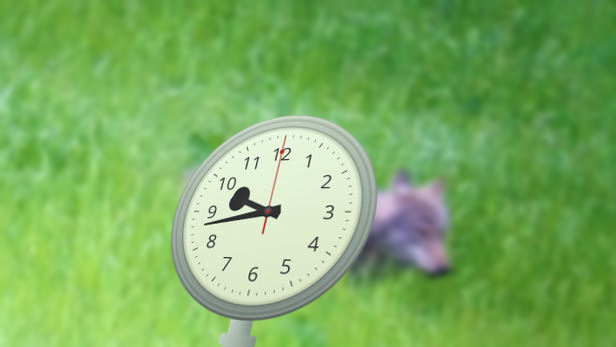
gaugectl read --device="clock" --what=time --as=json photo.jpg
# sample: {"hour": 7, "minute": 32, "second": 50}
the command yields {"hour": 9, "minute": 43, "second": 0}
